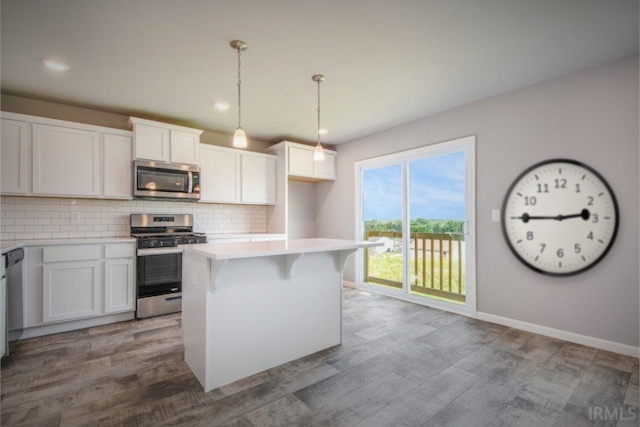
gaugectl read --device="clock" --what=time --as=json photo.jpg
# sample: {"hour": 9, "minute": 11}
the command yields {"hour": 2, "minute": 45}
